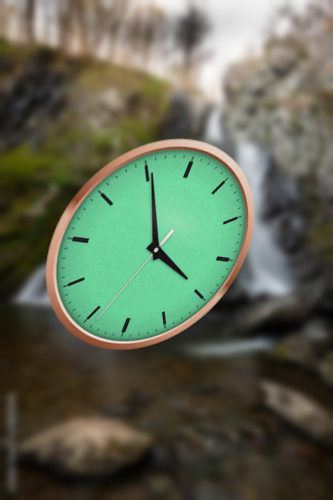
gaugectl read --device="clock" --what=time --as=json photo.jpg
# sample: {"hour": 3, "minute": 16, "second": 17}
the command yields {"hour": 3, "minute": 55, "second": 34}
